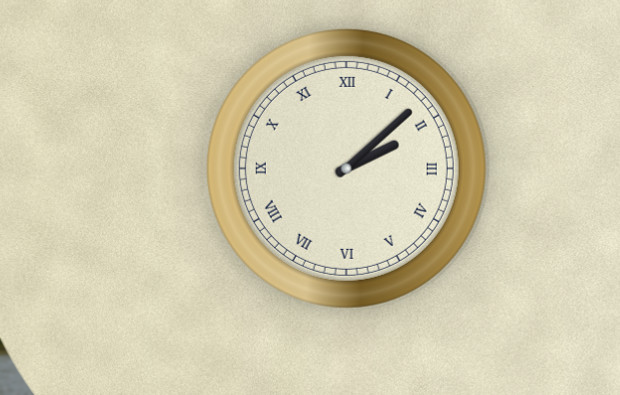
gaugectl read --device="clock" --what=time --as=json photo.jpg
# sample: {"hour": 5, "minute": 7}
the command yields {"hour": 2, "minute": 8}
